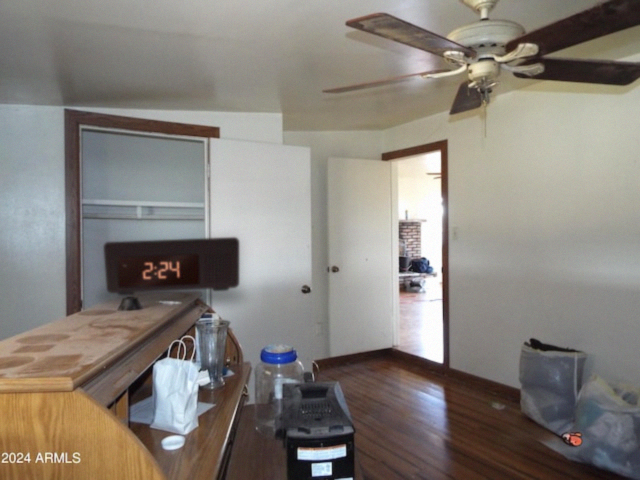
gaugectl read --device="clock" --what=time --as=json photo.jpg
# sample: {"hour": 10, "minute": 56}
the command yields {"hour": 2, "minute": 24}
